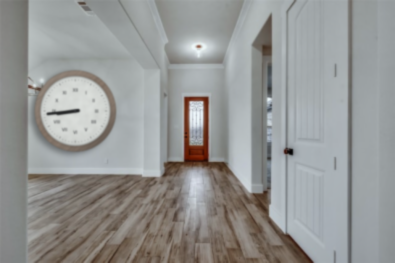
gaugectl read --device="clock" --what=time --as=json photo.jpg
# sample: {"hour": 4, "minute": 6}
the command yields {"hour": 8, "minute": 44}
